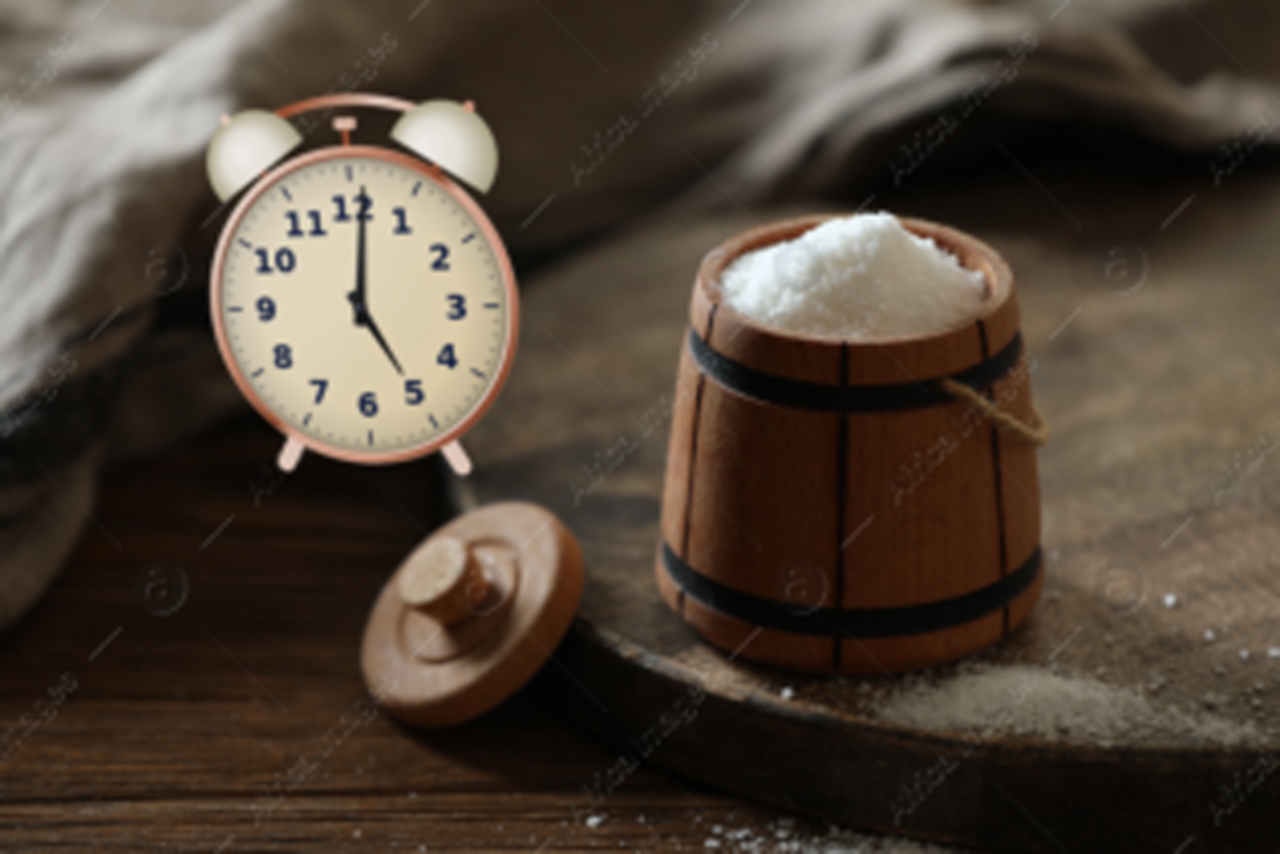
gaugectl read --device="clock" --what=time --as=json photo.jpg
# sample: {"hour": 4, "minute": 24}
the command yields {"hour": 5, "minute": 1}
